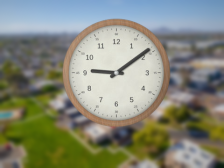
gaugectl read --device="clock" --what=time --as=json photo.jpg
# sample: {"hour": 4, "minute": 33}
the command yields {"hour": 9, "minute": 9}
